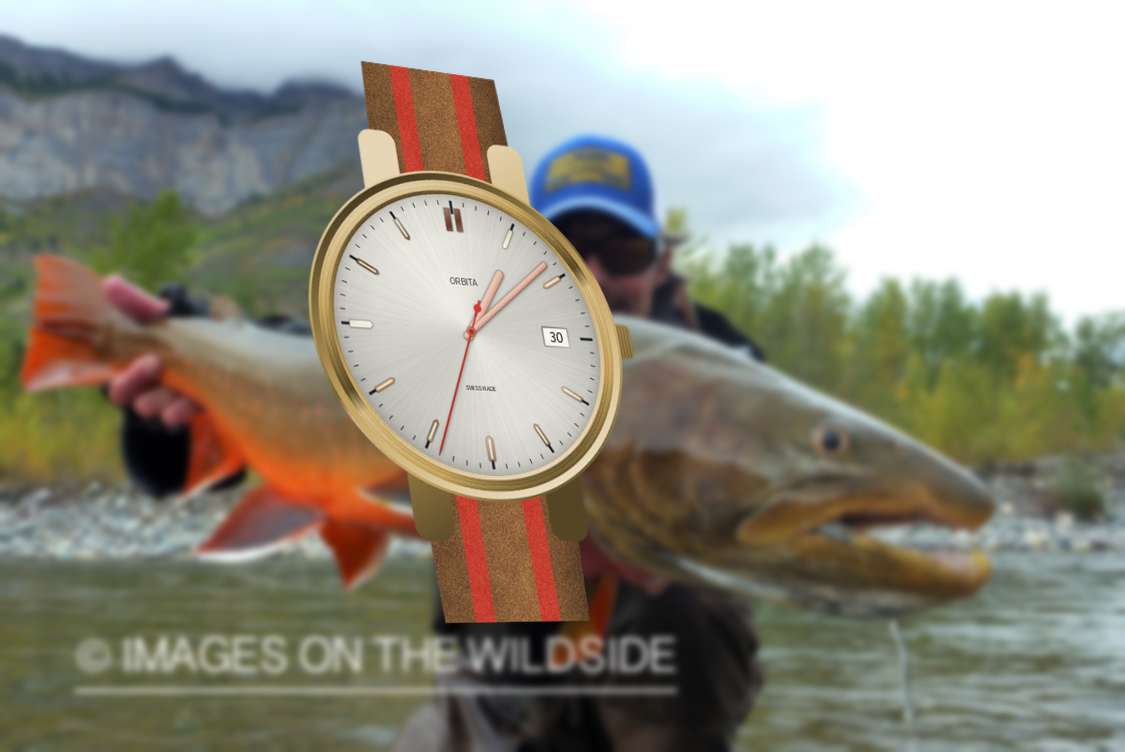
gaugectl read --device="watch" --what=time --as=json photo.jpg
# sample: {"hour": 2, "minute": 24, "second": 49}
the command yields {"hour": 1, "minute": 8, "second": 34}
